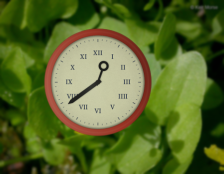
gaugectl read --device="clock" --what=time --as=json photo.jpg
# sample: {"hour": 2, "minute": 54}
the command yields {"hour": 12, "minute": 39}
